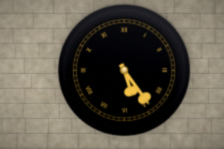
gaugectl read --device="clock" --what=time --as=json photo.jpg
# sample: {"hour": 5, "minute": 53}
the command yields {"hour": 5, "minute": 24}
